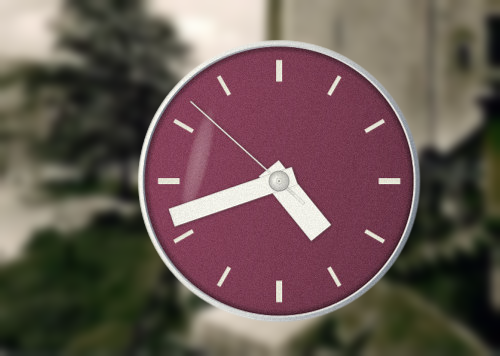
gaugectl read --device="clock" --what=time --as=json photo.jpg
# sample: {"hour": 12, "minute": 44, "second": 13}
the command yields {"hour": 4, "minute": 41, "second": 52}
